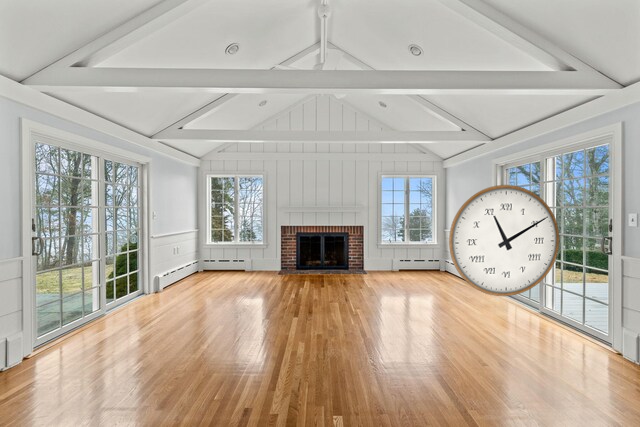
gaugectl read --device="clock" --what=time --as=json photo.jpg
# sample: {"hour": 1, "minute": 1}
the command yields {"hour": 11, "minute": 10}
